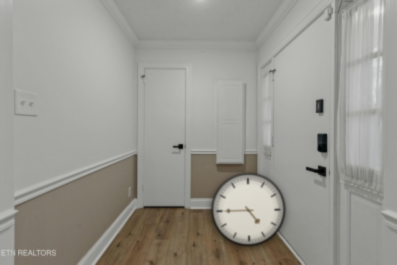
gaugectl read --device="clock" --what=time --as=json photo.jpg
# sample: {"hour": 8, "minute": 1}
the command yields {"hour": 4, "minute": 45}
